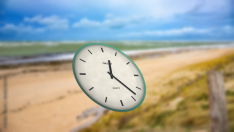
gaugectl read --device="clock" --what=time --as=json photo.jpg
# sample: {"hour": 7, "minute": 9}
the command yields {"hour": 12, "minute": 23}
